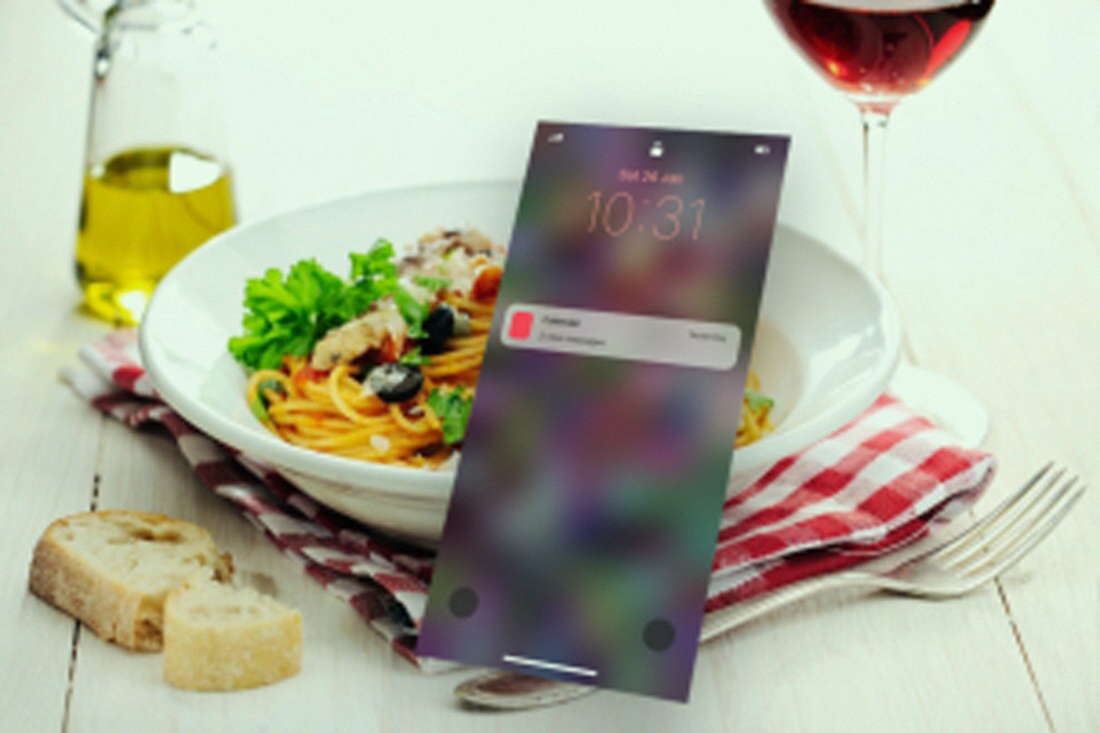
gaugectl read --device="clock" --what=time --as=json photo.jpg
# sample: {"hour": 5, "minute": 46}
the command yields {"hour": 10, "minute": 31}
